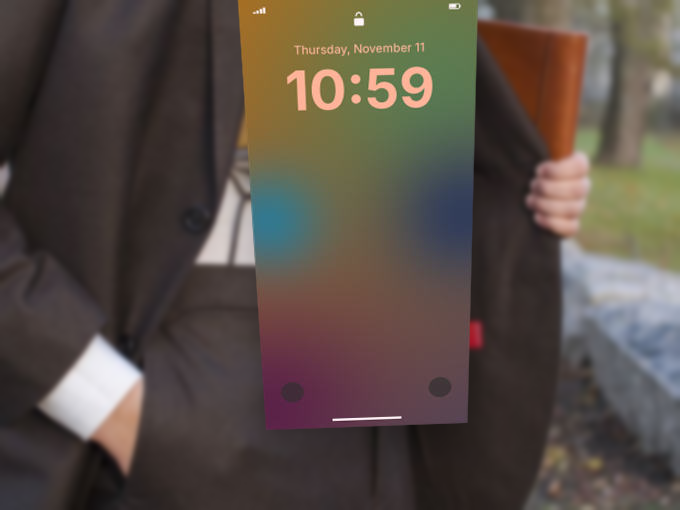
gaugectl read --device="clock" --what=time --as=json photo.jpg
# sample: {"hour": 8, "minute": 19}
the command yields {"hour": 10, "minute": 59}
